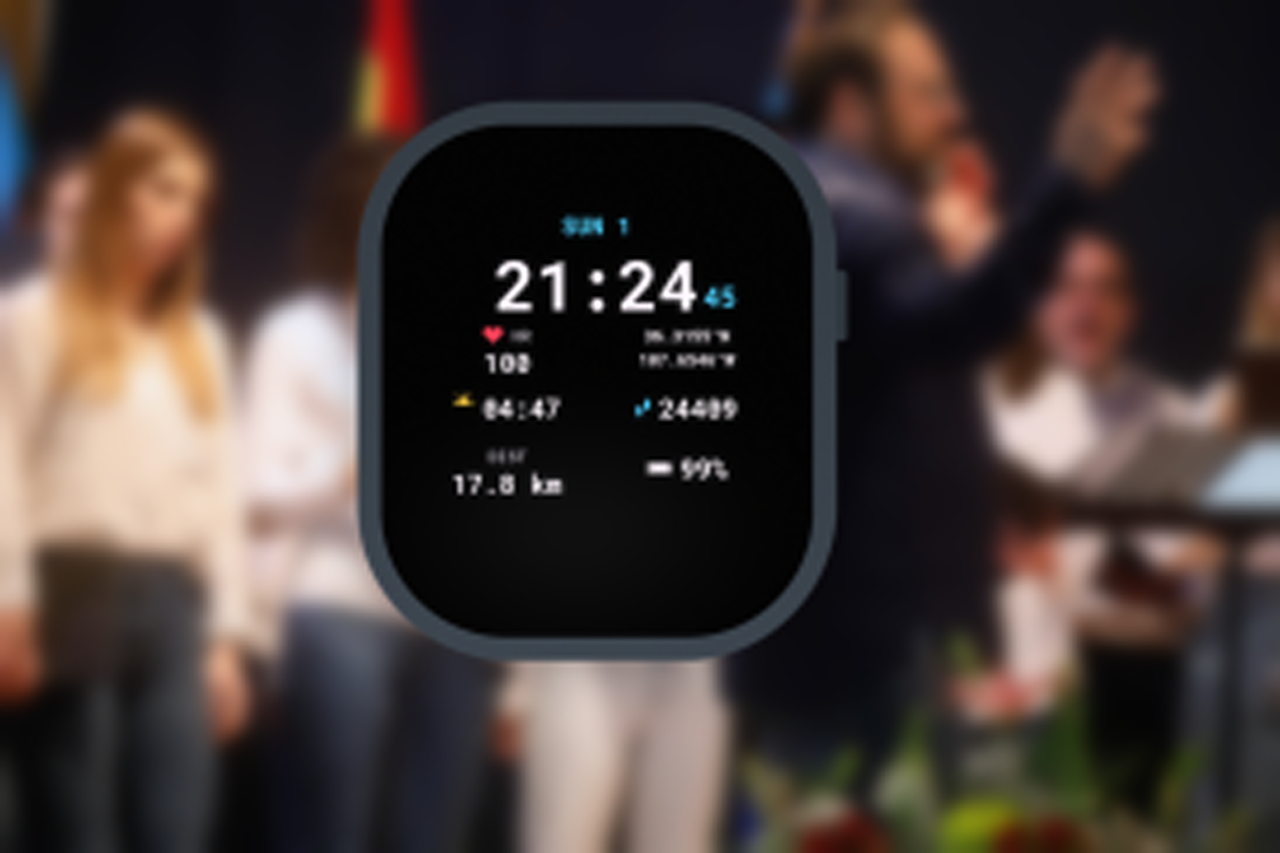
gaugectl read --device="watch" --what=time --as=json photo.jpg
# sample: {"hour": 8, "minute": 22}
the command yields {"hour": 21, "minute": 24}
